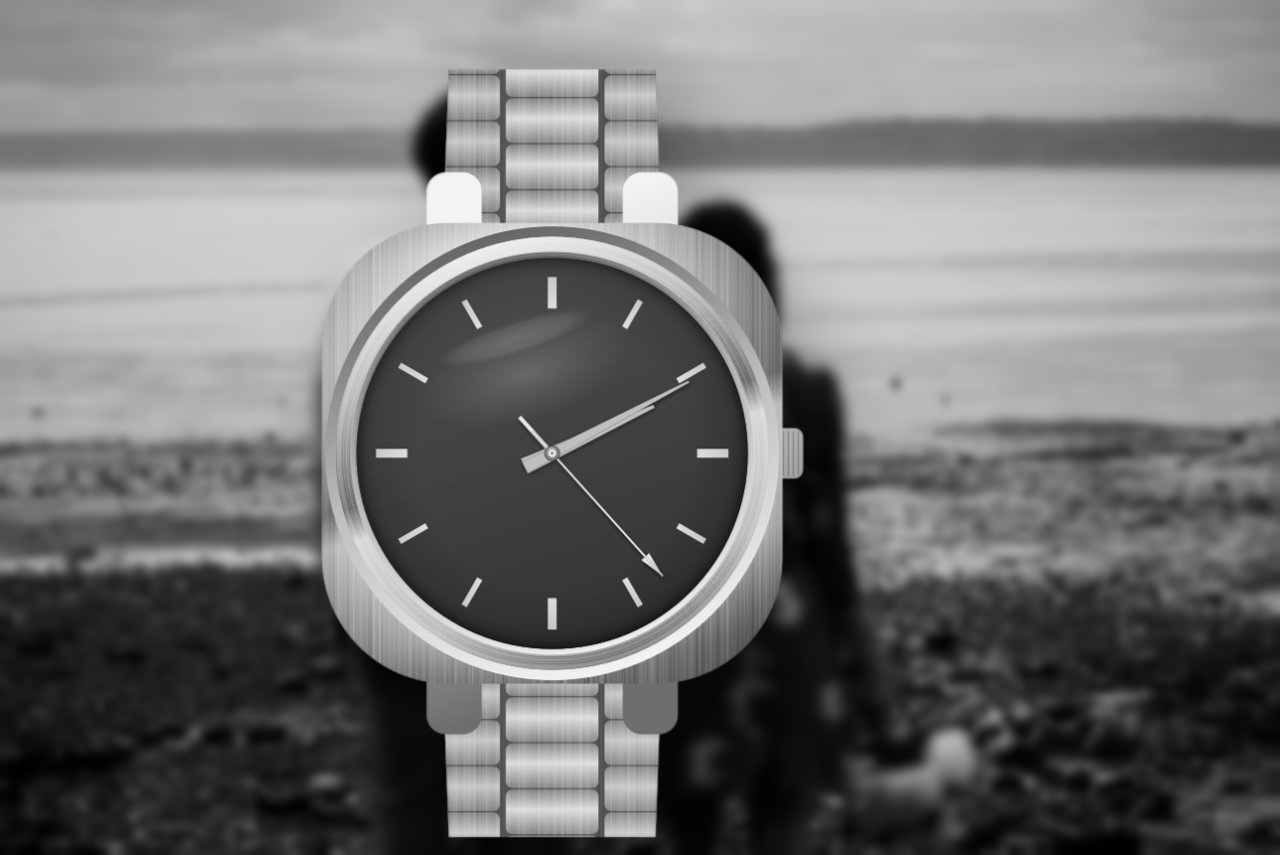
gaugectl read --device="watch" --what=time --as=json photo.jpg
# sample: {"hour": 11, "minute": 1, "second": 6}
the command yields {"hour": 2, "minute": 10, "second": 23}
